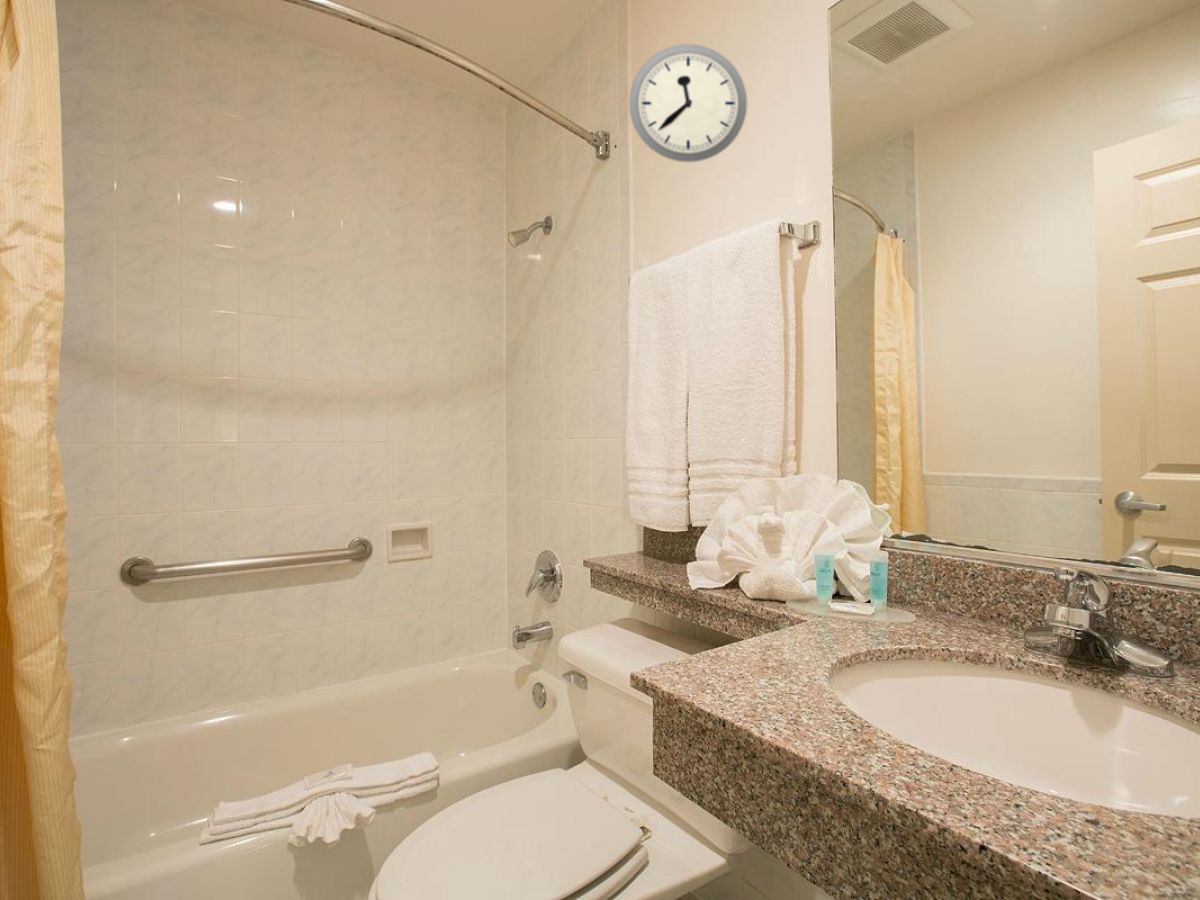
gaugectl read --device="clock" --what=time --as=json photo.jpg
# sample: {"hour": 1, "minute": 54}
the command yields {"hour": 11, "minute": 38}
